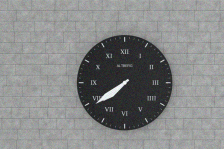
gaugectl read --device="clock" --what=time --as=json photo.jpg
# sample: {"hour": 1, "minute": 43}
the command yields {"hour": 7, "minute": 39}
